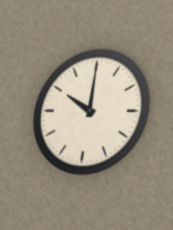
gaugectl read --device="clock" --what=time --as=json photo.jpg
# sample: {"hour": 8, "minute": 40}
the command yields {"hour": 10, "minute": 0}
